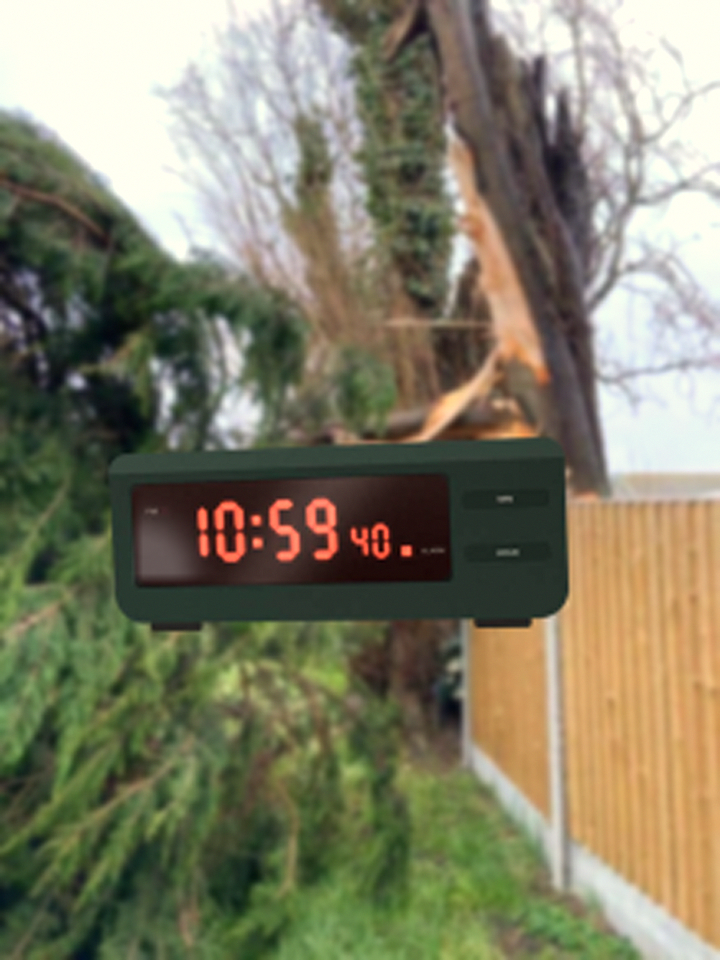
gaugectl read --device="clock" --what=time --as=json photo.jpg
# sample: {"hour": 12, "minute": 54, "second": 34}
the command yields {"hour": 10, "minute": 59, "second": 40}
